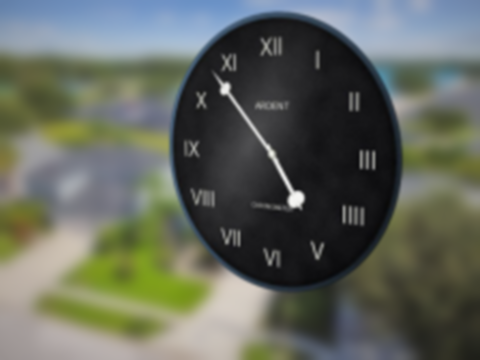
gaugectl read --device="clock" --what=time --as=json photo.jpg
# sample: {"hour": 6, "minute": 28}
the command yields {"hour": 4, "minute": 53}
